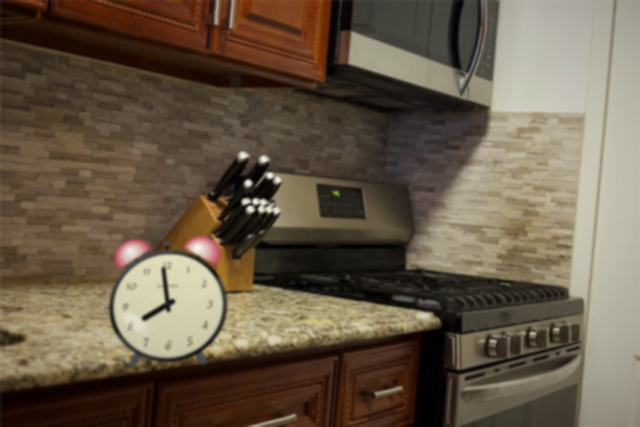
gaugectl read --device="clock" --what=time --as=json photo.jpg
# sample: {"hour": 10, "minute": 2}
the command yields {"hour": 7, "minute": 59}
